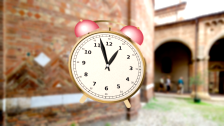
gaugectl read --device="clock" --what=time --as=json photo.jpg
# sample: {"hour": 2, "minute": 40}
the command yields {"hour": 12, "minute": 57}
